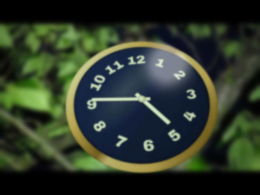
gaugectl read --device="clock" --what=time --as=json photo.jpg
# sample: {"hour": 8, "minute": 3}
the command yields {"hour": 4, "minute": 46}
